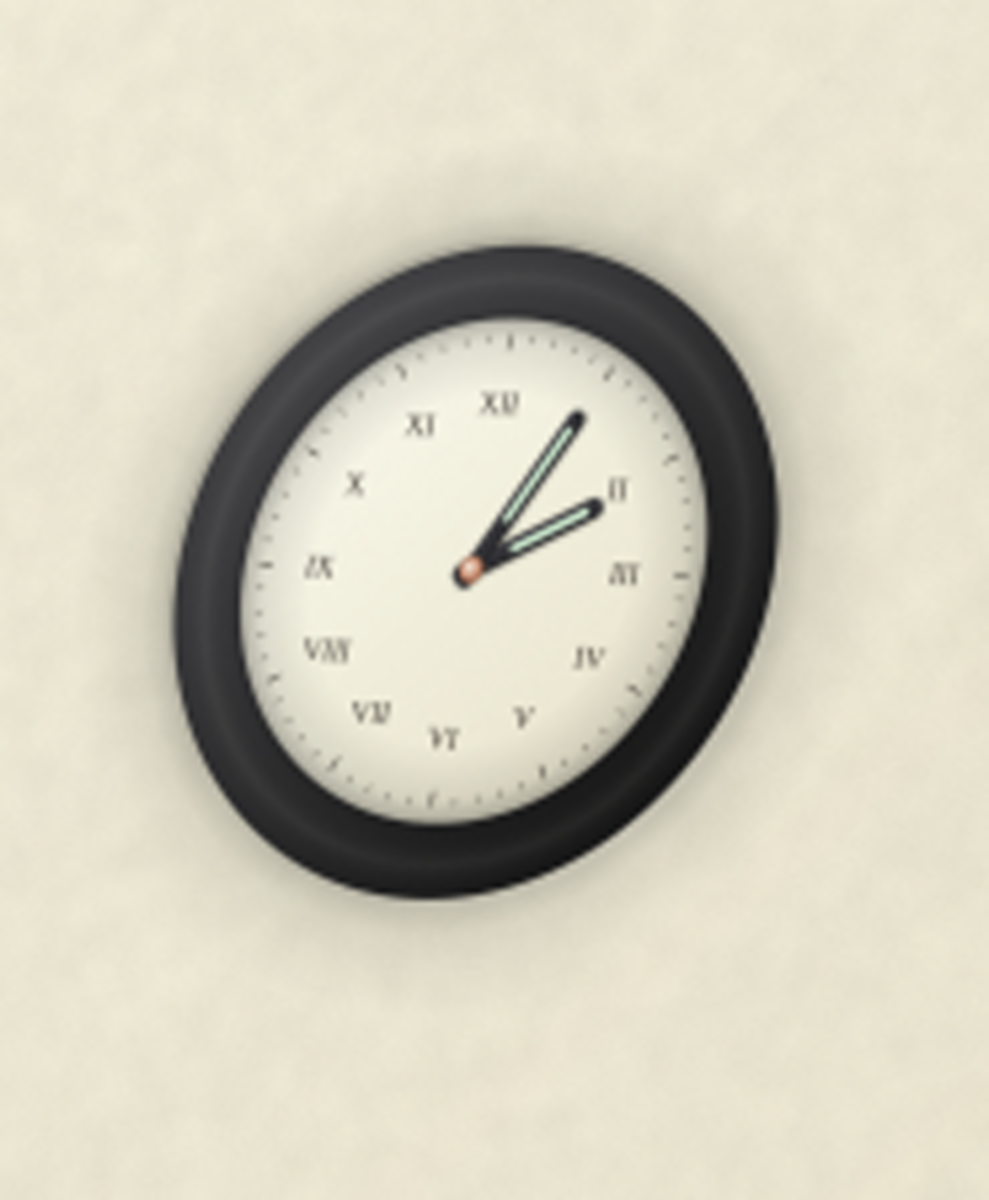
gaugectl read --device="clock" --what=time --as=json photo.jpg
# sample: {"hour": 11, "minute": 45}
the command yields {"hour": 2, "minute": 5}
